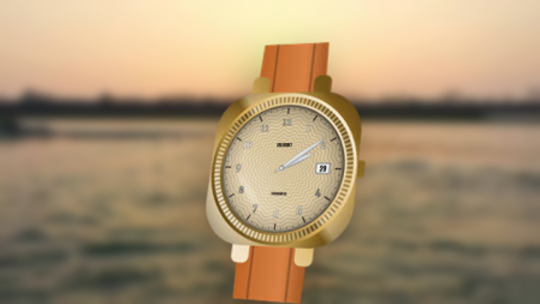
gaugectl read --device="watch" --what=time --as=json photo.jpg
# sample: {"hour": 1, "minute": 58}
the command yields {"hour": 2, "minute": 9}
